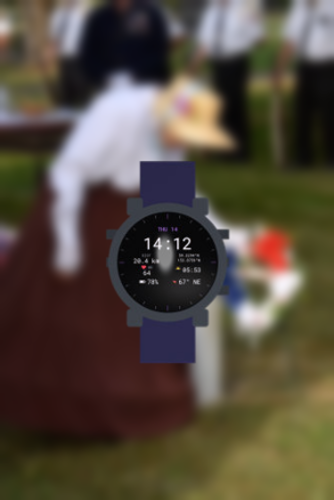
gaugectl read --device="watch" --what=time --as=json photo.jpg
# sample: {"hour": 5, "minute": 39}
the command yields {"hour": 14, "minute": 12}
